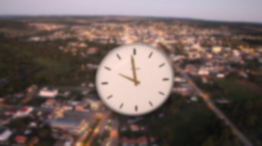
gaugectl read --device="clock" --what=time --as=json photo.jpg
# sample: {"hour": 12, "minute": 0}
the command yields {"hour": 9, "minute": 59}
